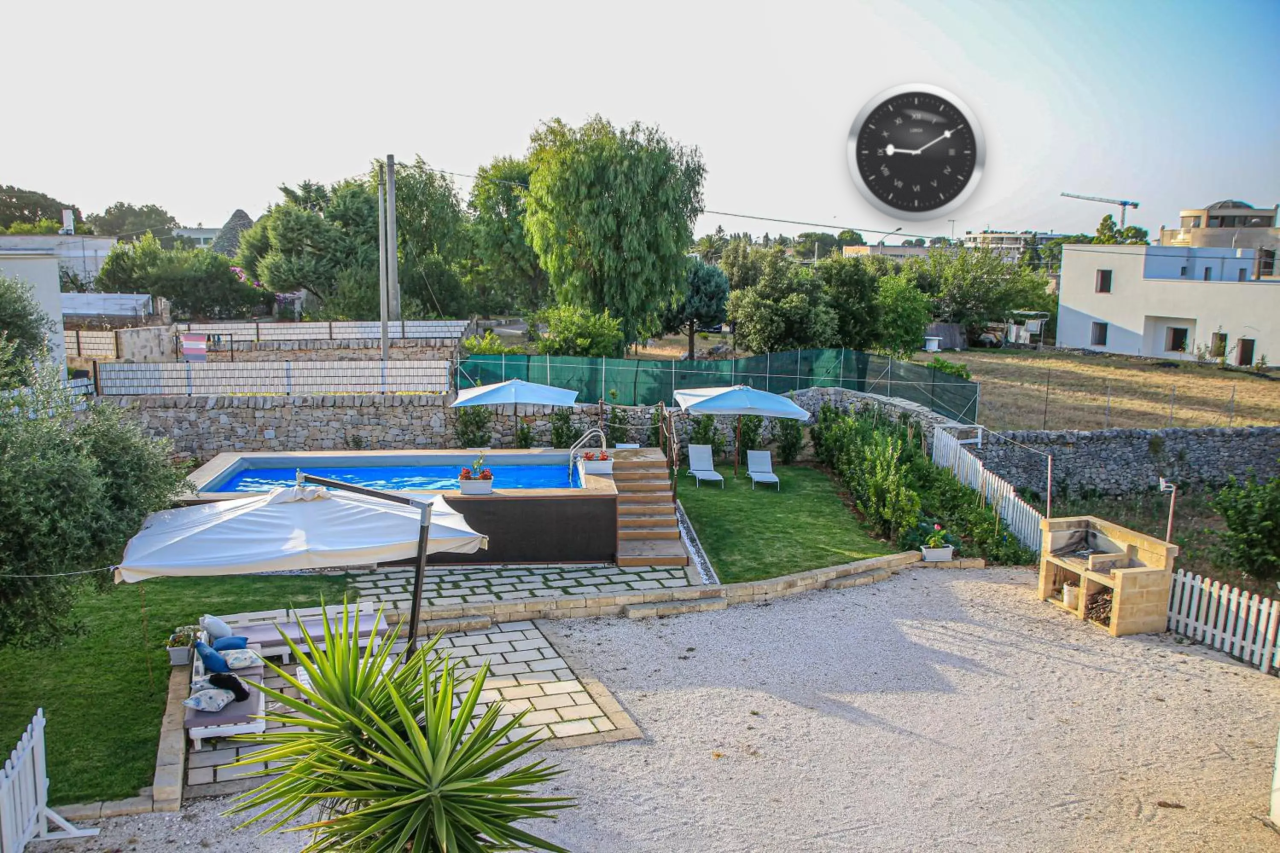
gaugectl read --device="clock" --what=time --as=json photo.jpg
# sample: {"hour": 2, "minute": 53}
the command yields {"hour": 9, "minute": 10}
